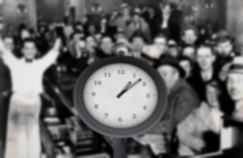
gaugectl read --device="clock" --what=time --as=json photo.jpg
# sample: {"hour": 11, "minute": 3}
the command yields {"hour": 1, "minute": 8}
